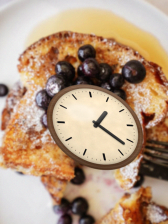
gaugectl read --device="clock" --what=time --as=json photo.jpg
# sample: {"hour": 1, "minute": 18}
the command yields {"hour": 1, "minute": 22}
